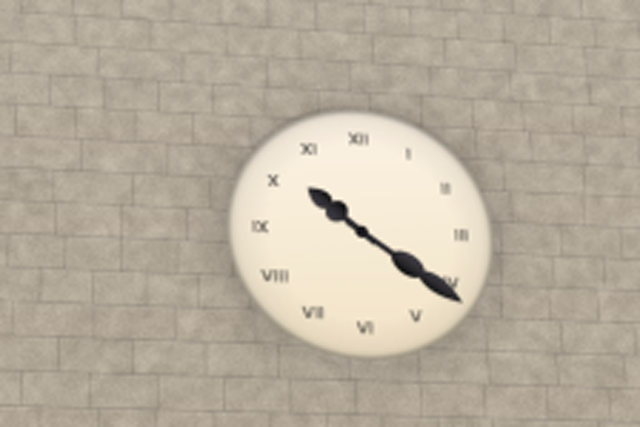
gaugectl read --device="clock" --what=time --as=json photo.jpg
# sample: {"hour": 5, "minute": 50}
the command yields {"hour": 10, "minute": 21}
